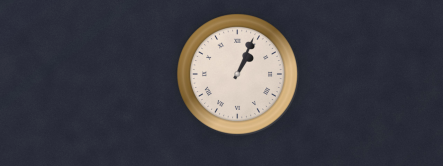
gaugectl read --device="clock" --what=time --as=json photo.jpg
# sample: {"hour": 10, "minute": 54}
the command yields {"hour": 1, "minute": 4}
